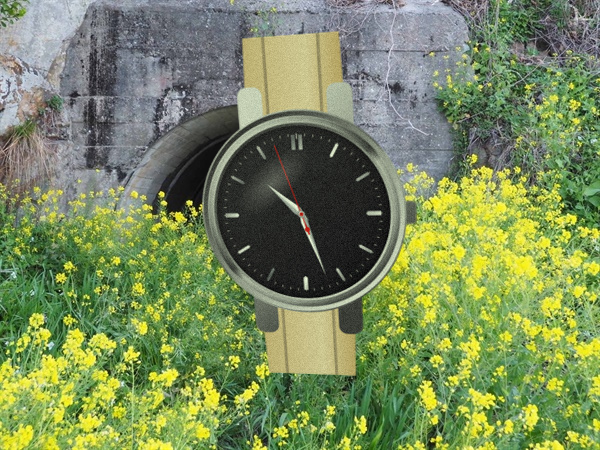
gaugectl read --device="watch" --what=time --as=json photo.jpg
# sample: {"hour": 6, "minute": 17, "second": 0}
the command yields {"hour": 10, "minute": 26, "second": 57}
